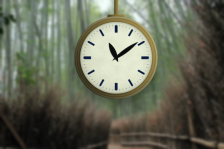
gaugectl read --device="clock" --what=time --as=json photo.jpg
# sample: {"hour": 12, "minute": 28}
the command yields {"hour": 11, "minute": 9}
